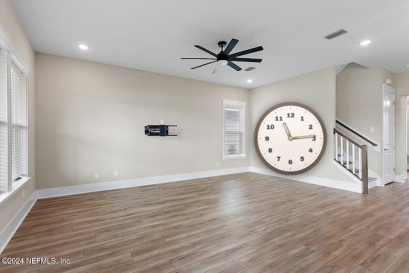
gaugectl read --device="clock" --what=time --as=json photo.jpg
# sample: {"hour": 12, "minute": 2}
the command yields {"hour": 11, "minute": 14}
